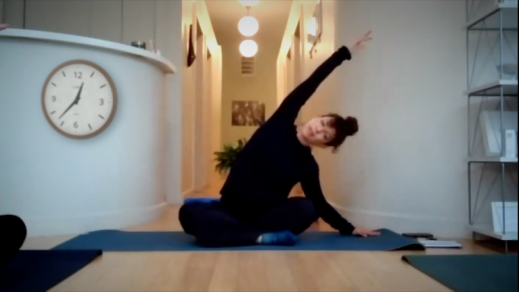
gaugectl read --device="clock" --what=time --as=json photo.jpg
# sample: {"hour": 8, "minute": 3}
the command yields {"hour": 12, "minute": 37}
